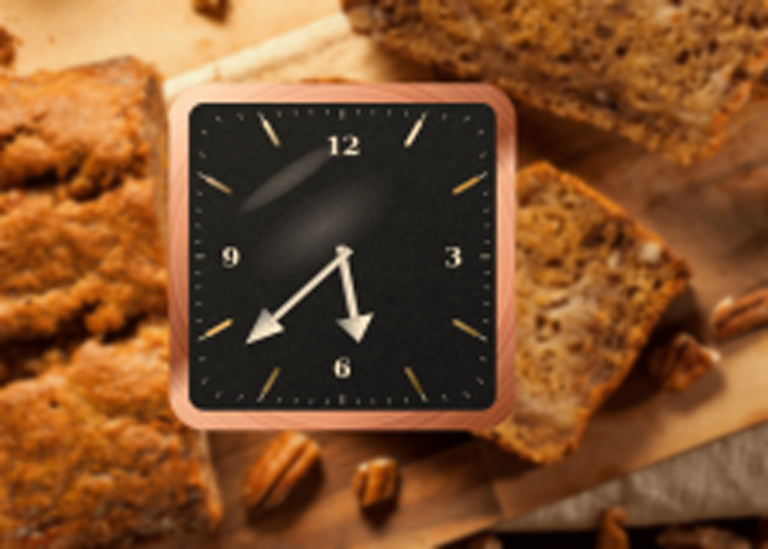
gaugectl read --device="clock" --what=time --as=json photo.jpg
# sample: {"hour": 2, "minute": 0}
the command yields {"hour": 5, "minute": 38}
